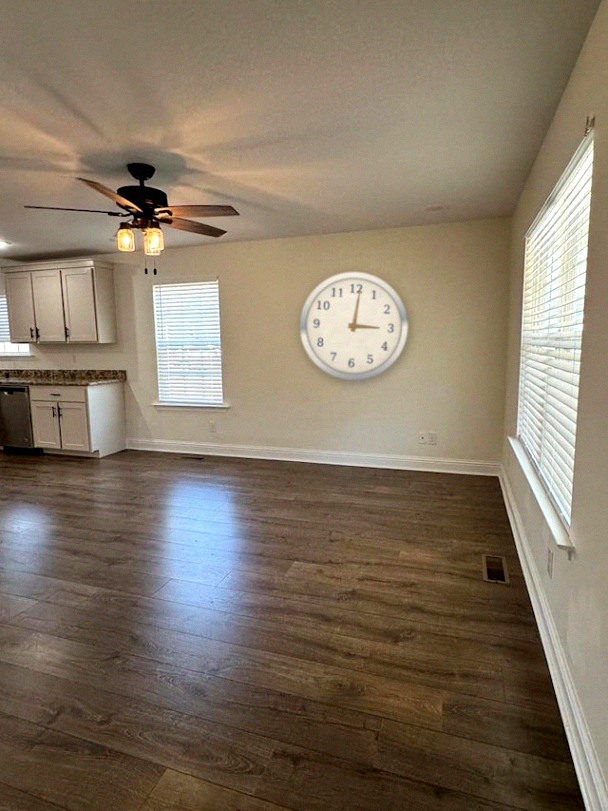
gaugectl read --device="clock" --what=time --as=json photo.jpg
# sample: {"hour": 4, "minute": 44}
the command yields {"hour": 3, "minute": 1}
